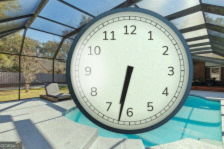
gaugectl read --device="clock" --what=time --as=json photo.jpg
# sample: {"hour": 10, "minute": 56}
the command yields {"hour": 6, "minute": 32}
